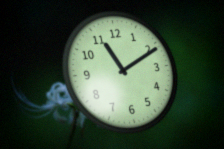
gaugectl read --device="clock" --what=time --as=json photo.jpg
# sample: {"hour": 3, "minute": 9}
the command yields {"hour": 11, "minute": 11}
